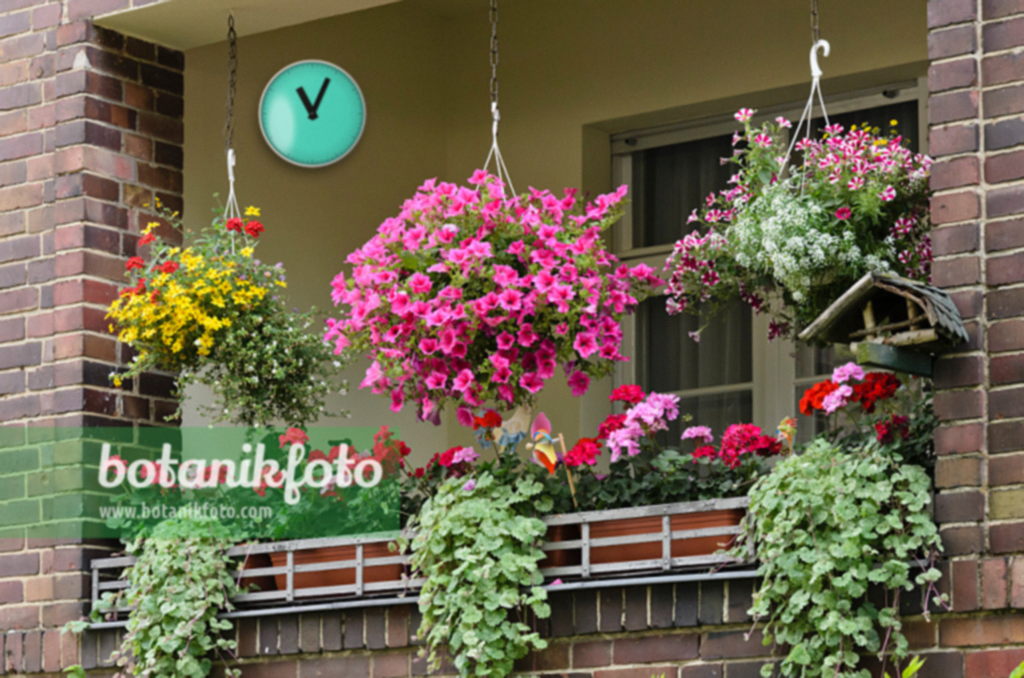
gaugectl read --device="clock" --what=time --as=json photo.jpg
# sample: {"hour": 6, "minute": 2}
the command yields {"hour": 11, "minute": 4}
